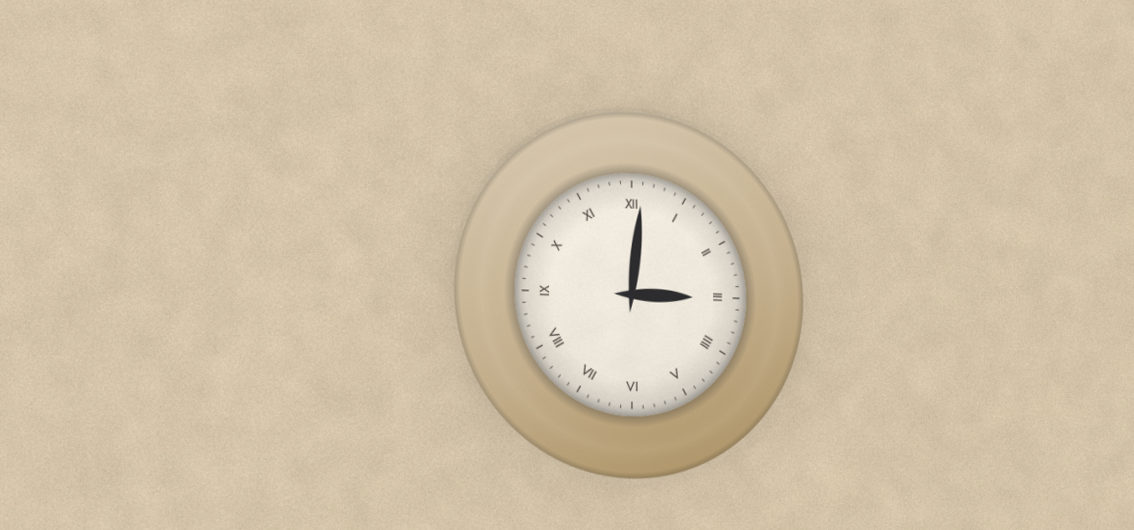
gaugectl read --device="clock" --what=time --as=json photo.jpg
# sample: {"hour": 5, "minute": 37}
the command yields {"hour": 3, "minute": 1}
